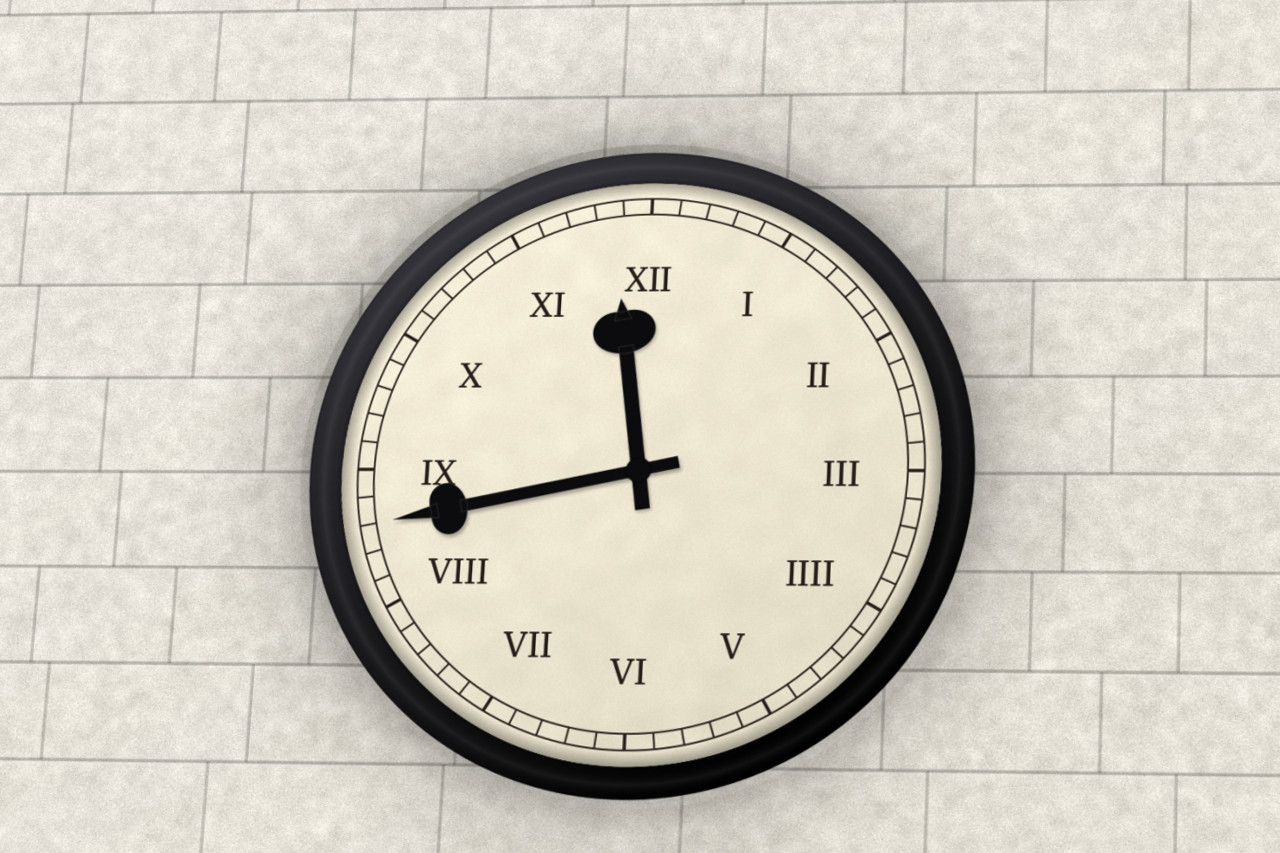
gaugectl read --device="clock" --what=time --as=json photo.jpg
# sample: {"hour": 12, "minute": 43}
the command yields {"hour": 11, "minute": 43}
